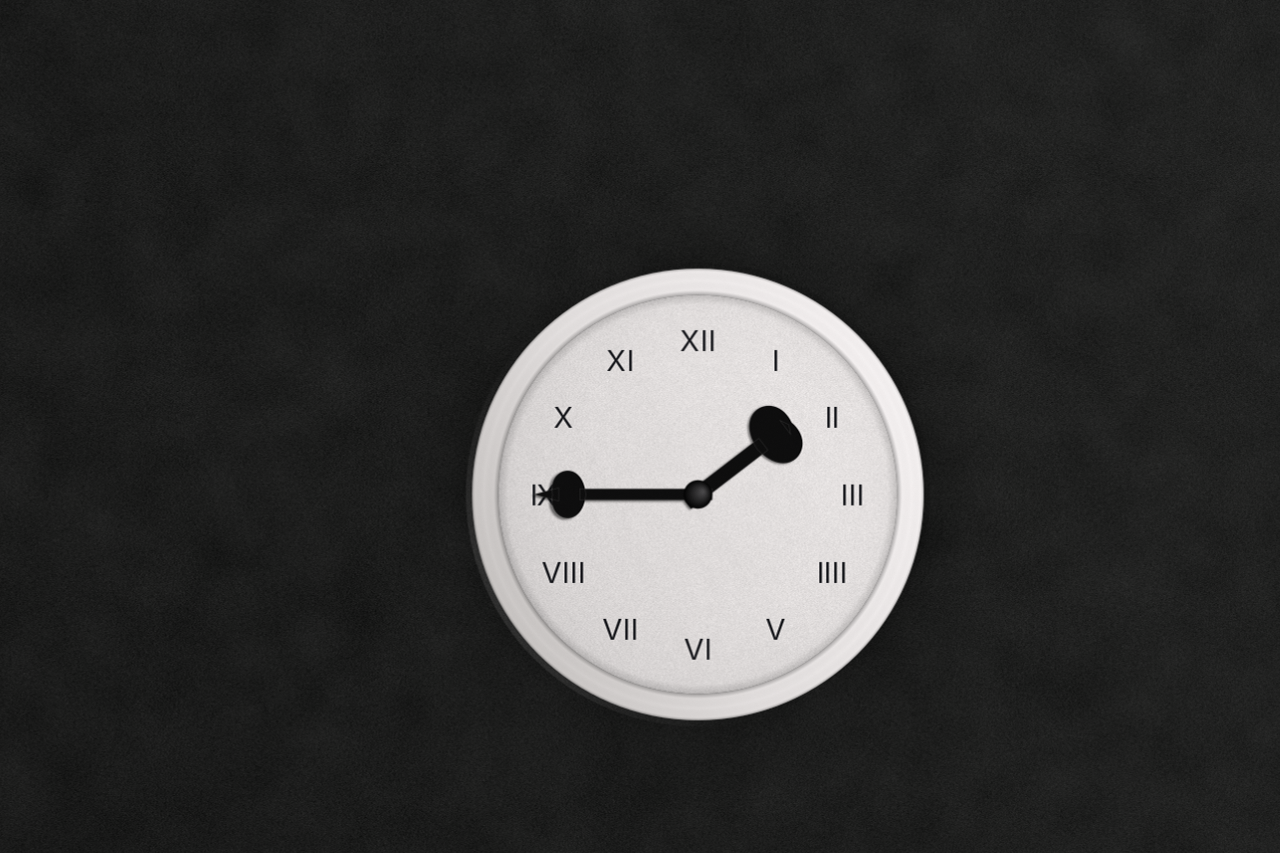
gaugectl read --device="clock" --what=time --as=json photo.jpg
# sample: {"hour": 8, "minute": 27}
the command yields {"hour": 1, "minute": 45}
